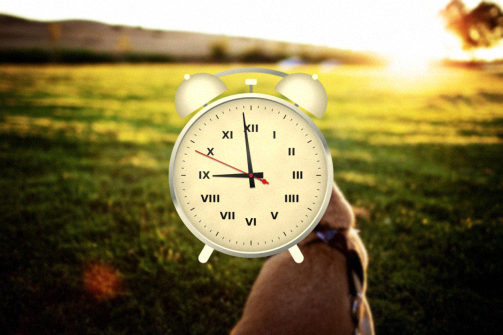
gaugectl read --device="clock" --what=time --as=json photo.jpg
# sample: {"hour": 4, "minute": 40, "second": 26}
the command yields {"hour": 8, "minute": 58, "second": 49}
